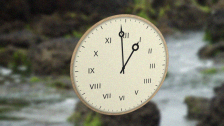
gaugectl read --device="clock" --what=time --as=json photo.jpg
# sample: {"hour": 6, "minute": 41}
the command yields {"hour": 12, "minute": 59}
